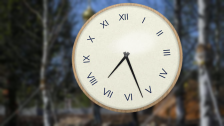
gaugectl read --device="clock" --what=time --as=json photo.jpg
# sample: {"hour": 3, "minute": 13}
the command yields {"hour": 7, "minute": 27}
